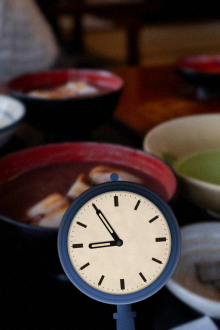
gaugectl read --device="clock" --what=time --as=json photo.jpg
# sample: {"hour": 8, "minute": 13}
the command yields {"hour": 8, "minute": 55}
